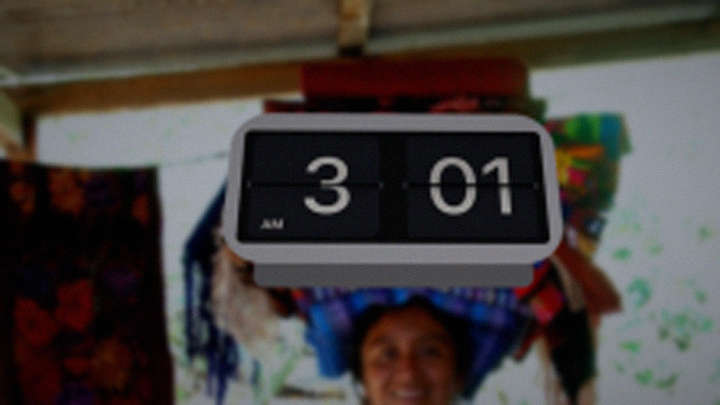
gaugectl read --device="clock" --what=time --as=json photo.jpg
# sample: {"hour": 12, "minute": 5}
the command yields {"hour": 3, "minute": 1}
